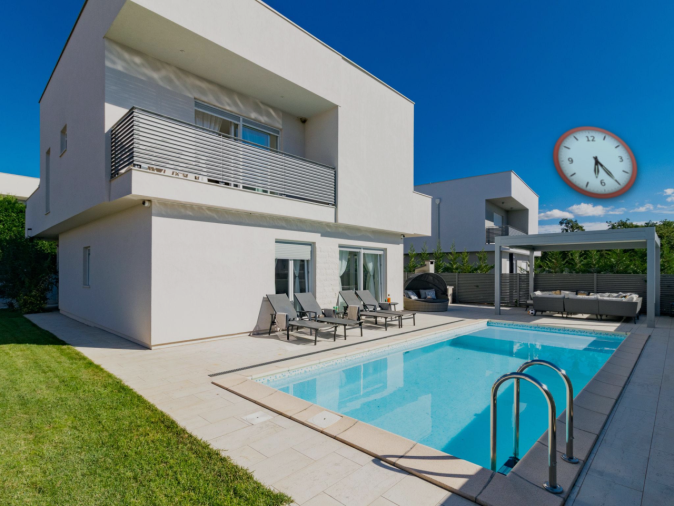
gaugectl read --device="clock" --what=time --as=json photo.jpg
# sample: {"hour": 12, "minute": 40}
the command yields {"hour": 6, "minute": 25}
